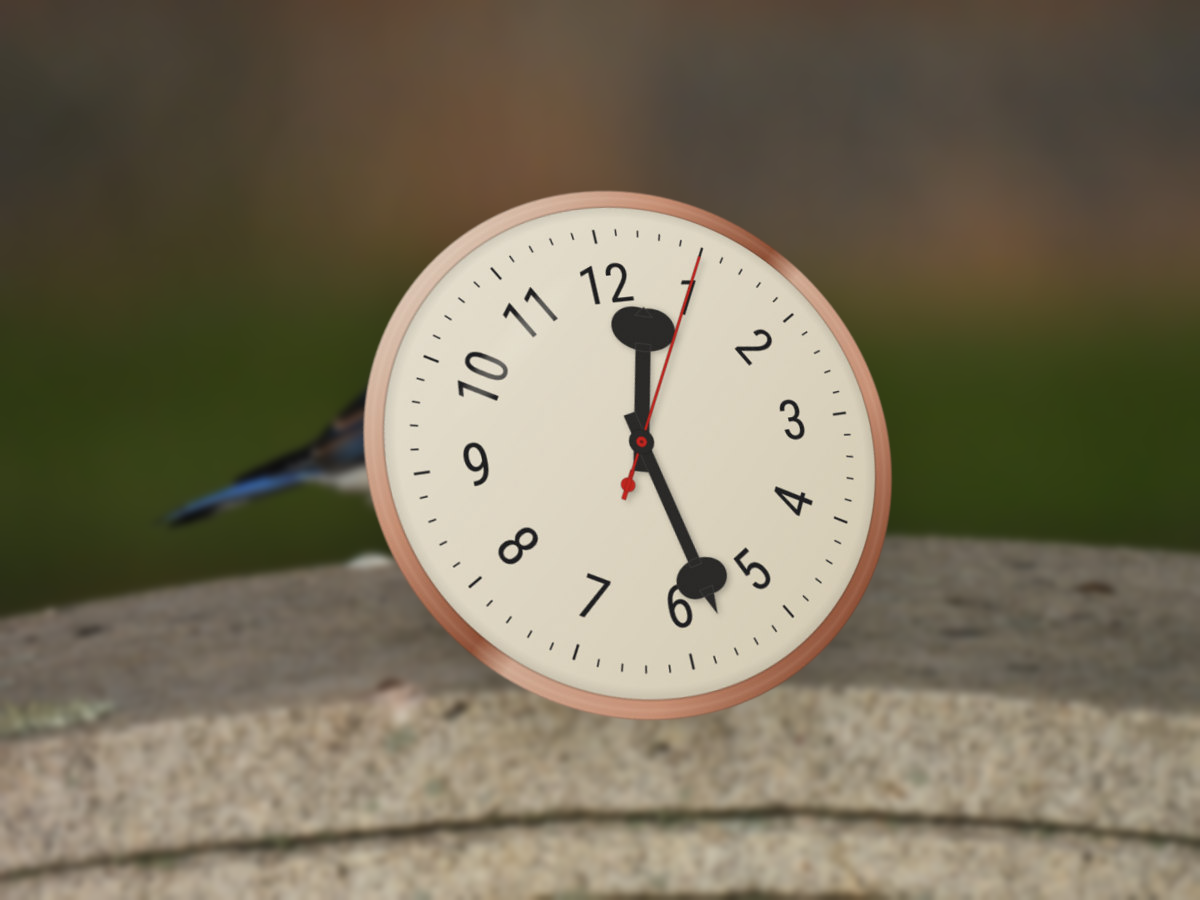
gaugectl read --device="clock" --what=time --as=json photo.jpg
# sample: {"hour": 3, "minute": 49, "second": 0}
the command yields {"hour": 12, "minute": 28, "second": 5}
